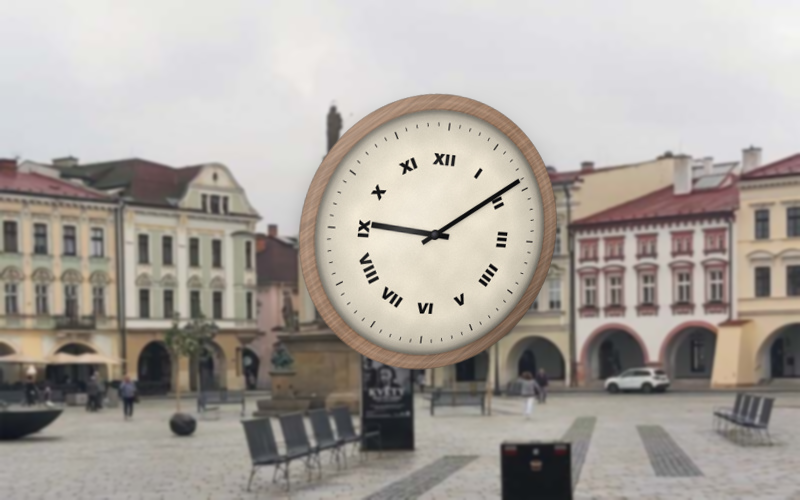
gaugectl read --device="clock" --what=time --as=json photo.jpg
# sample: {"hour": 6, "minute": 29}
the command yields {"hour": 9, "minute": 9}
